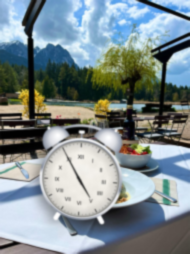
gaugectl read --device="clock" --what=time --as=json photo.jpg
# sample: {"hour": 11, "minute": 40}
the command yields {"hour": 4, "minute": 55}
